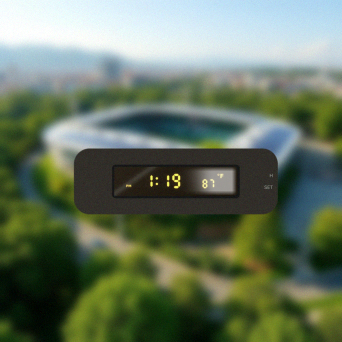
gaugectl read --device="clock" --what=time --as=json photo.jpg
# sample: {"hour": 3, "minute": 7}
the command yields {"hour": 1, "minute": 19}
